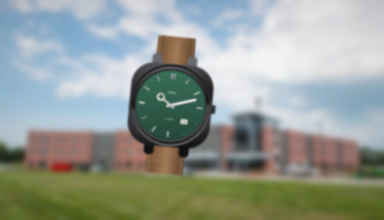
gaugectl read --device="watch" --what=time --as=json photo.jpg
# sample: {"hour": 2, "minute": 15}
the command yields {"hour": 10, "minute": 12}
